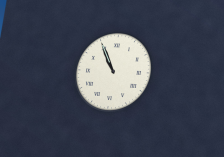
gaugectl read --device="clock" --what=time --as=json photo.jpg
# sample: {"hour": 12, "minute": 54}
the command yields {"hour": 10, "minute": 55}
